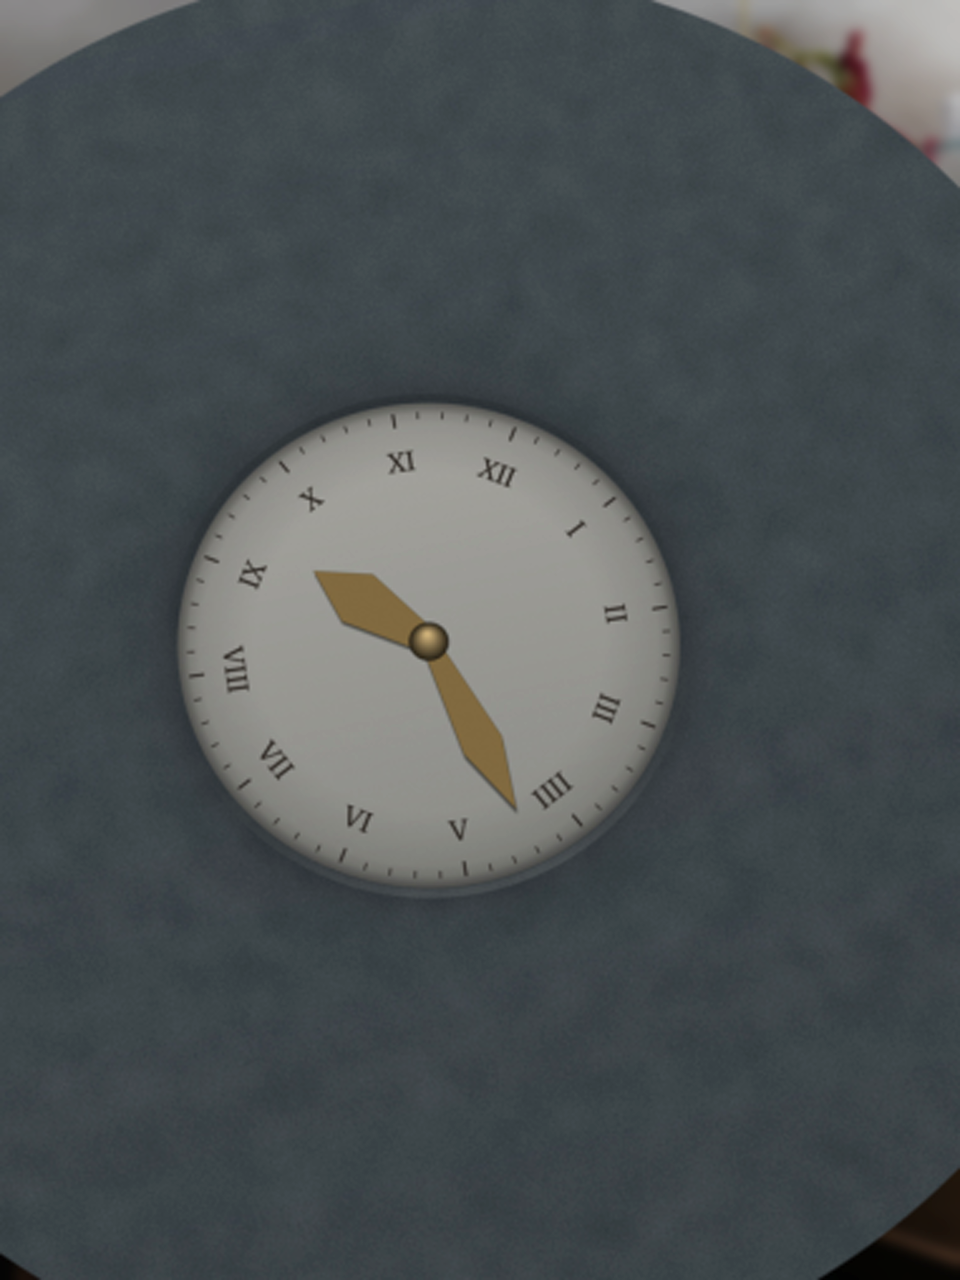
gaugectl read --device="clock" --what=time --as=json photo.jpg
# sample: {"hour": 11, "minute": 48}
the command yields {"hour": 9, "minute": 22}
